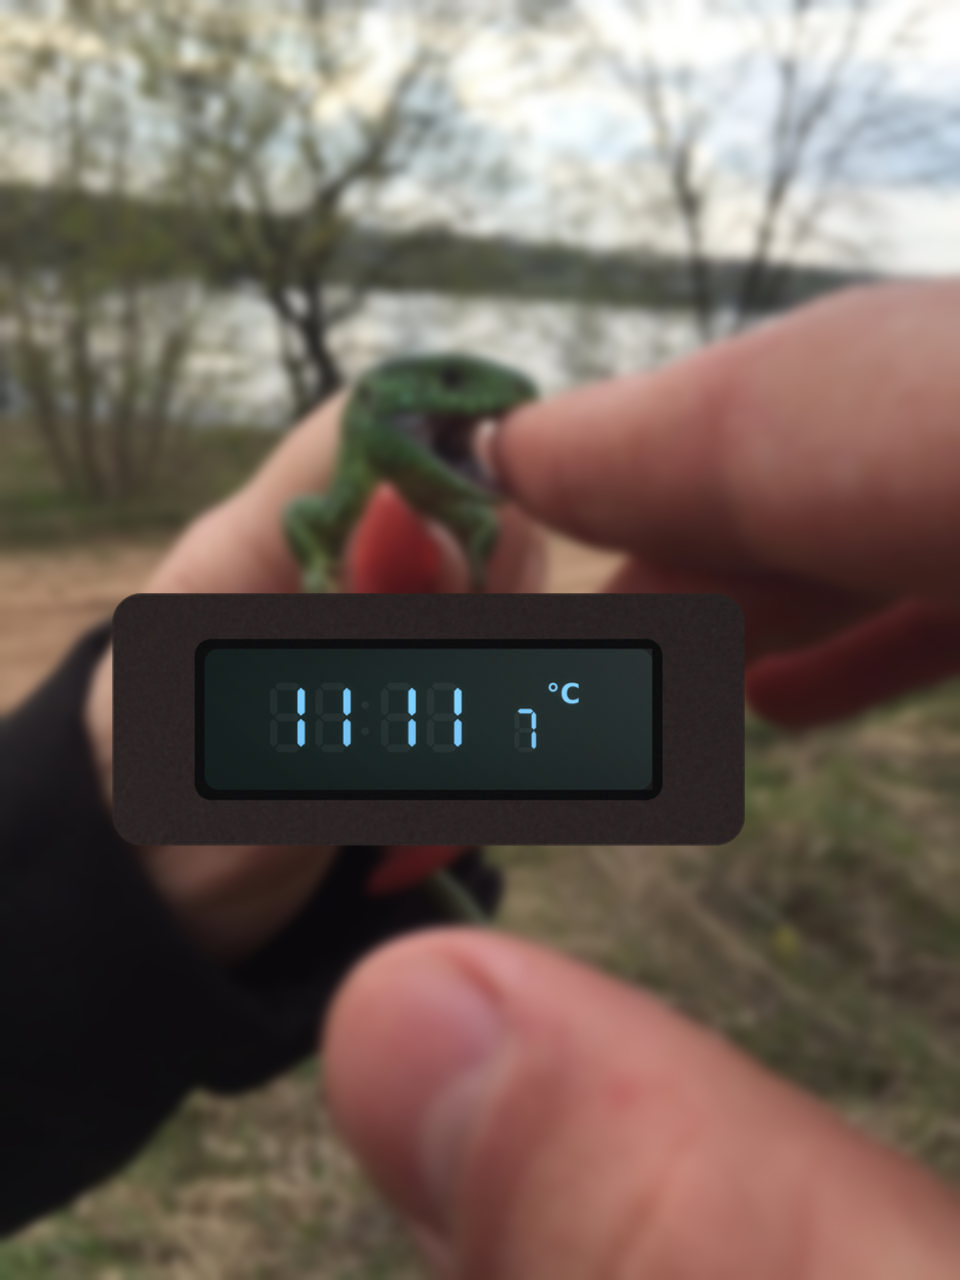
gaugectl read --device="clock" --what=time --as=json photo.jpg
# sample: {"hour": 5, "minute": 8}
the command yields {"hour": 11, "minute": 11}
